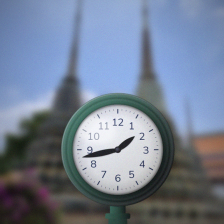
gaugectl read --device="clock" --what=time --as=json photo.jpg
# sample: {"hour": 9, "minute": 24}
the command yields {"hour": 1, "minute": 43}
